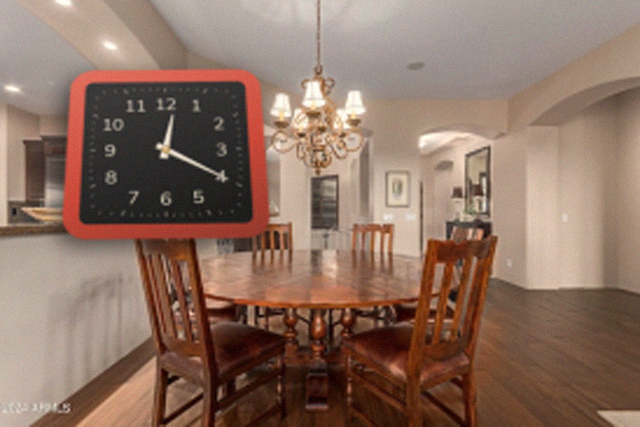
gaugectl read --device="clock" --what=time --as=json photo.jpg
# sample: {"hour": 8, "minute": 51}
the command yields {"hour": 12, "minute": 20}
